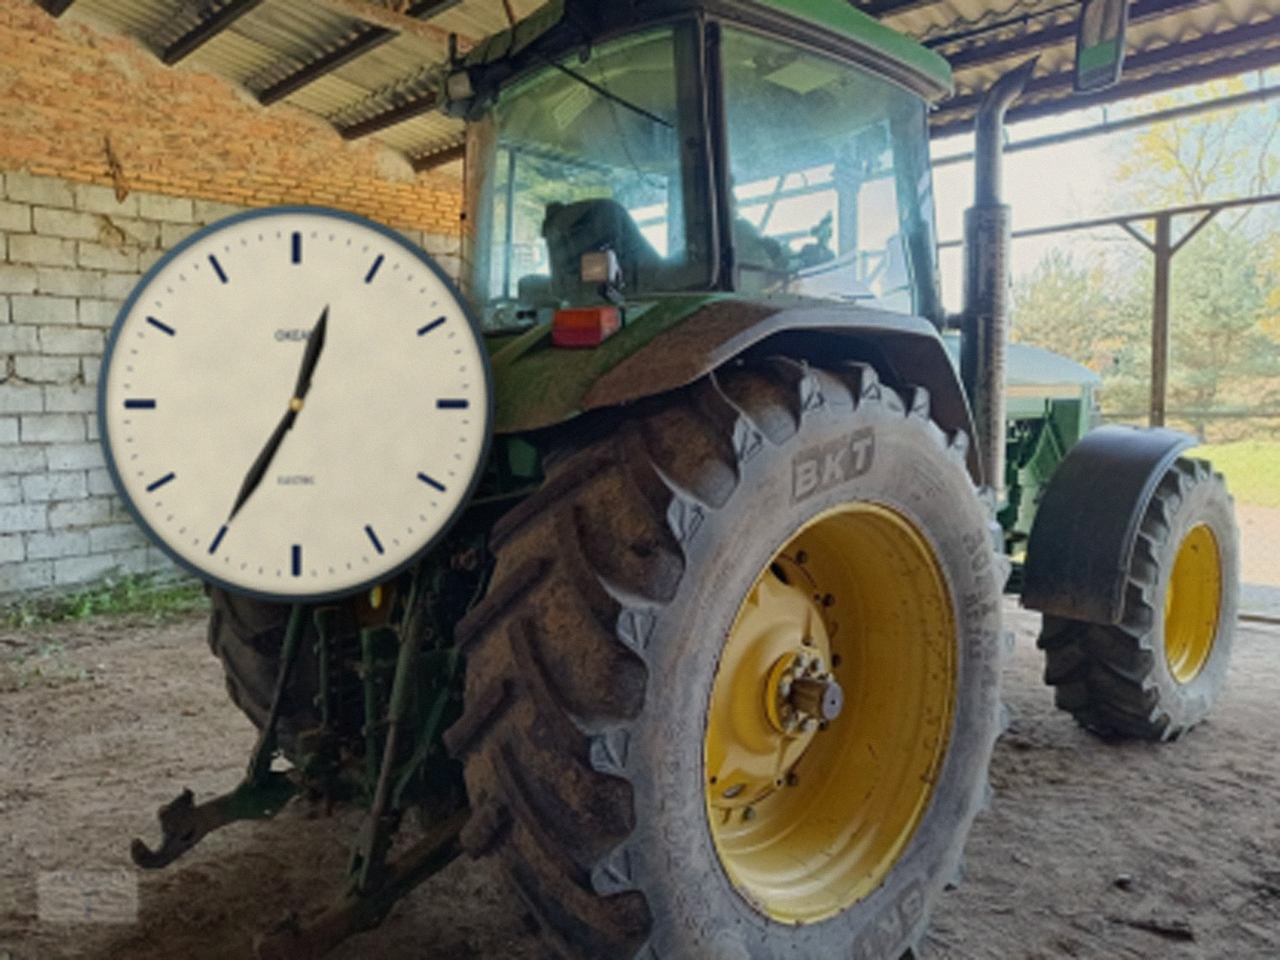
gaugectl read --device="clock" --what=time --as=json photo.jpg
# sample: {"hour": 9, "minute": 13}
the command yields {"hour": 12, "minute": 35}
